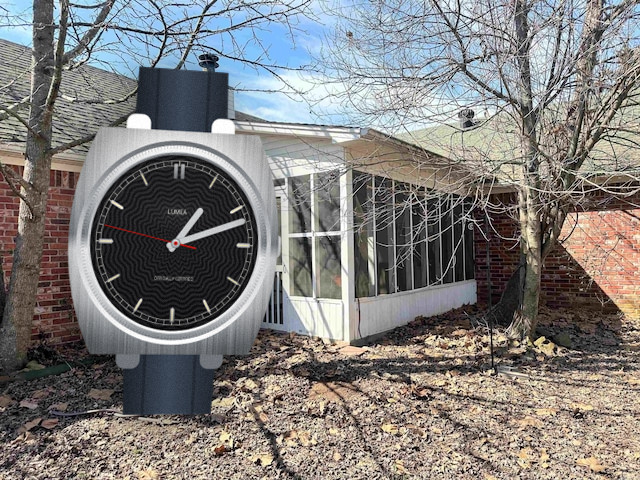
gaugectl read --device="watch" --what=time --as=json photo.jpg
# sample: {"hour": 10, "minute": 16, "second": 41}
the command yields {"hour": 1, "minute": 11, "second": 47}
